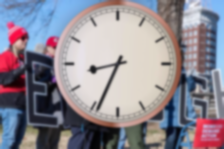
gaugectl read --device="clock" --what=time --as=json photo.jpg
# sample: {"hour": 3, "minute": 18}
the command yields {"hour": 8, "minute": 34}
